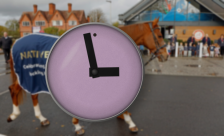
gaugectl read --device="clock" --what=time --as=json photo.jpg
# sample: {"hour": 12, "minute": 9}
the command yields {"hour": 2, "minute": 58}
